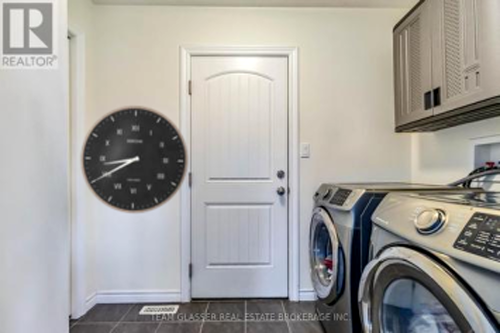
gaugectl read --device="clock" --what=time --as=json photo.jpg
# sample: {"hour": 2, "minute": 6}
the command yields {"hour": 8, "minute": 40}
